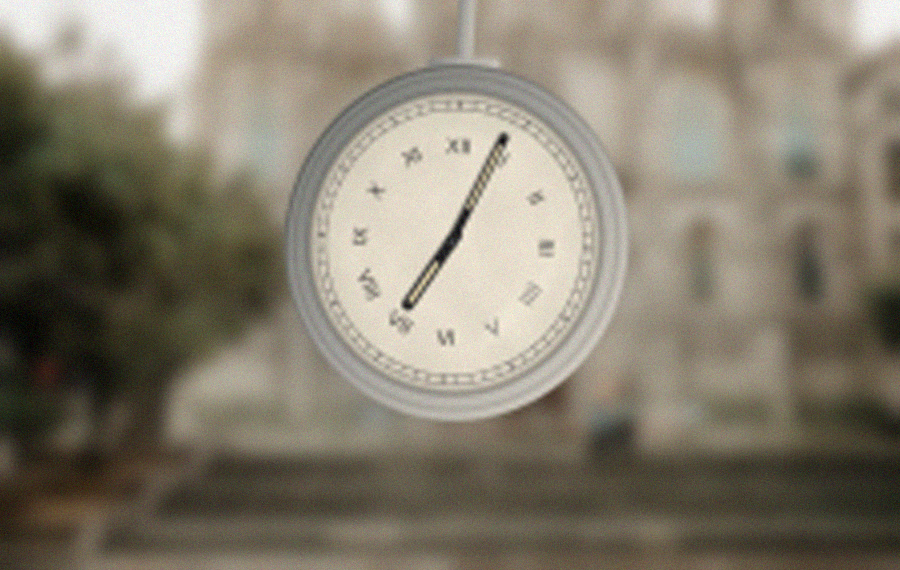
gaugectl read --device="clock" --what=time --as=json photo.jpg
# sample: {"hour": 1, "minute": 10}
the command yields {"hour": 7, "minute": 4}
